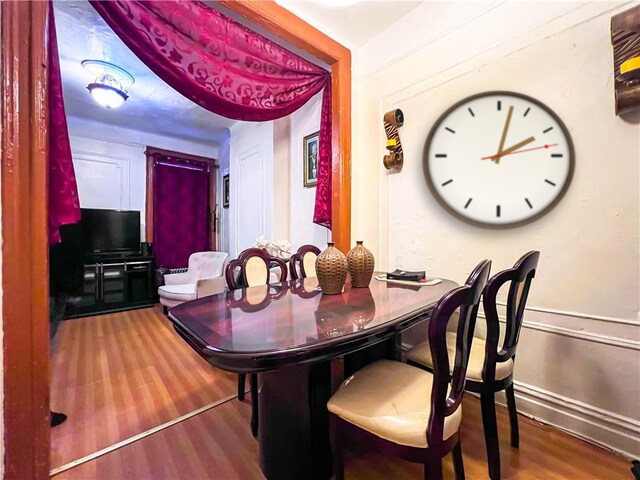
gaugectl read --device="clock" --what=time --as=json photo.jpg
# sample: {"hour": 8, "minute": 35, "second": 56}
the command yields {"hour": 2, "minute": 2, "second": 13}
